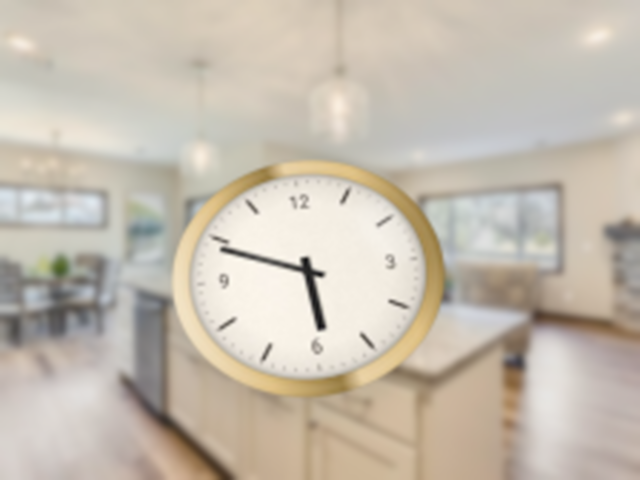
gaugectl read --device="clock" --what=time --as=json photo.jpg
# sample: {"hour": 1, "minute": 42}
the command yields {"hour": 5, "minute": 49}
